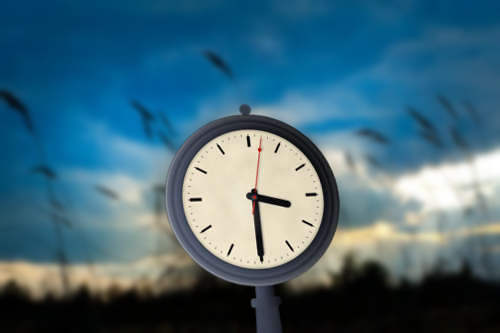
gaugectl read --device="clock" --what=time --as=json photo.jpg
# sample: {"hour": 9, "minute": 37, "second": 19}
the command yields {"hour": 3, "minute": 30, "second": 2}
